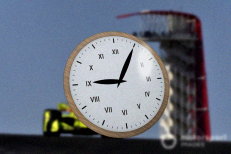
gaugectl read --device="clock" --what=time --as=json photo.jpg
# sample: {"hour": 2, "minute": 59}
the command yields {"hour": 9, "minute": 5}
